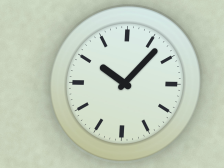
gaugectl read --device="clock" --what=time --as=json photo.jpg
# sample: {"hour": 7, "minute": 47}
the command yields {"hour": 10, "minute": 7}
